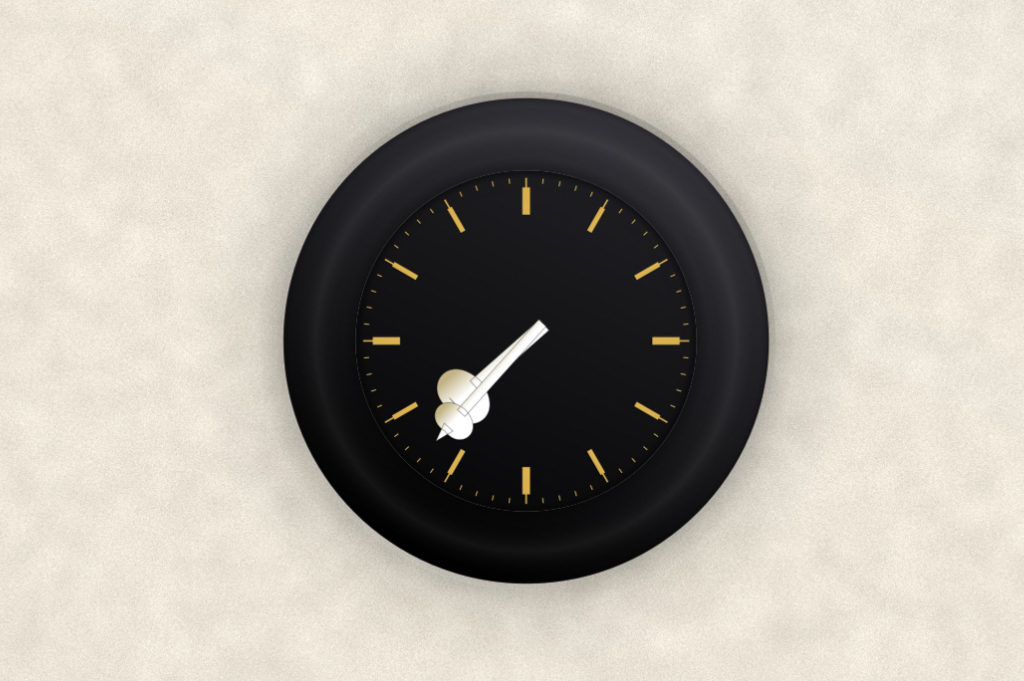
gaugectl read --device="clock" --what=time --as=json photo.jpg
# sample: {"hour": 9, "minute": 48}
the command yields {"hour": 7, "minute": 37}
